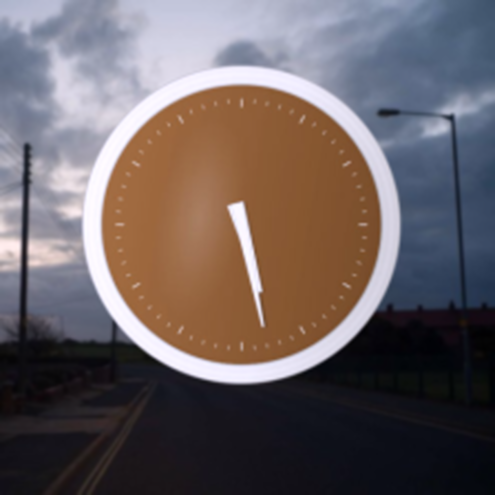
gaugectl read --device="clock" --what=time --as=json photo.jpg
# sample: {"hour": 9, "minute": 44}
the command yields {"hour": 5, "minute": 28}
